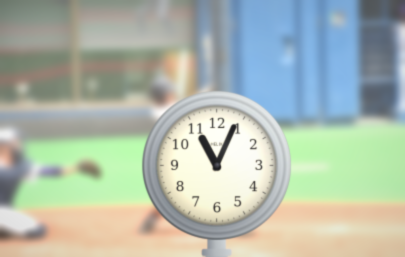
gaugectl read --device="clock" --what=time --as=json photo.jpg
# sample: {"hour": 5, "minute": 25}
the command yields {"hour": 11, "minute": 4}
